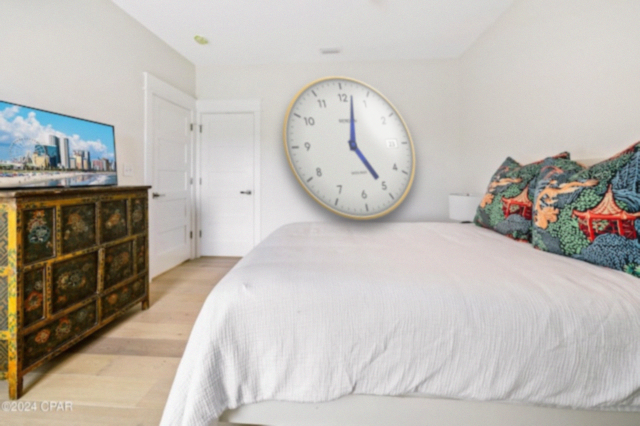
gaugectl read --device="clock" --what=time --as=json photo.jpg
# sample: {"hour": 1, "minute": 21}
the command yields {"hour": 5, "minute": 2}
